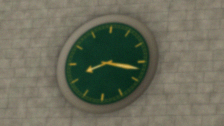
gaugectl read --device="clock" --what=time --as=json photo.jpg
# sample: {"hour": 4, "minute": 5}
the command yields {"hour": 8, "minute": 17}
